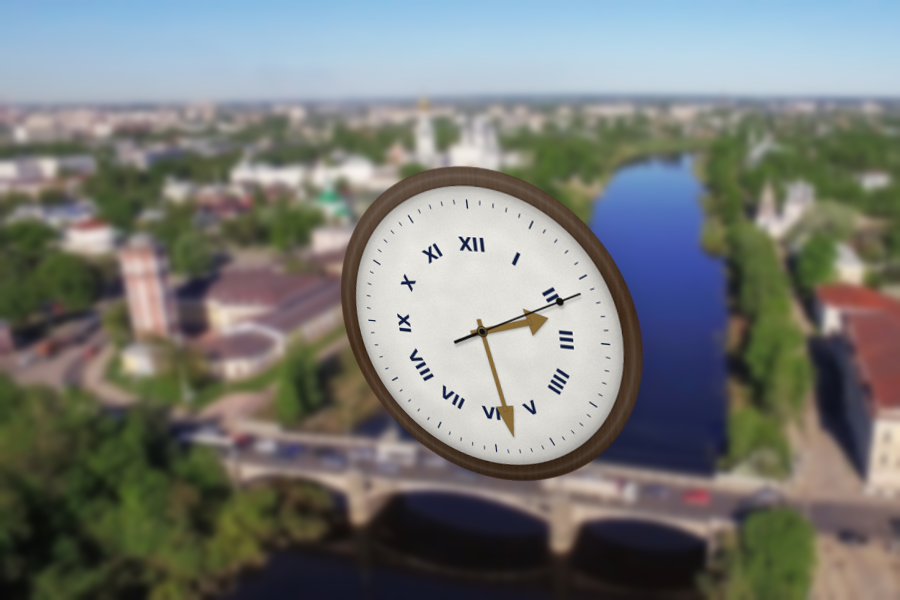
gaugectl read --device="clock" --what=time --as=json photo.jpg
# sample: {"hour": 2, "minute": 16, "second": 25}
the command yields {"hour": 2, "minute": 28, "second": 11}
